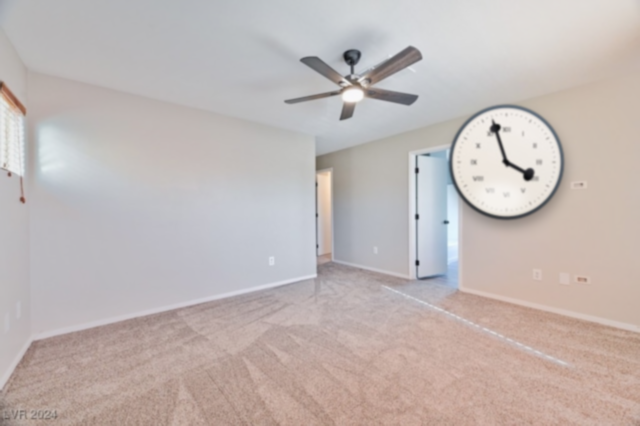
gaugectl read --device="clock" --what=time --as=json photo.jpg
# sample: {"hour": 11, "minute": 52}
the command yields {"hour": 3, "minute": 57}
